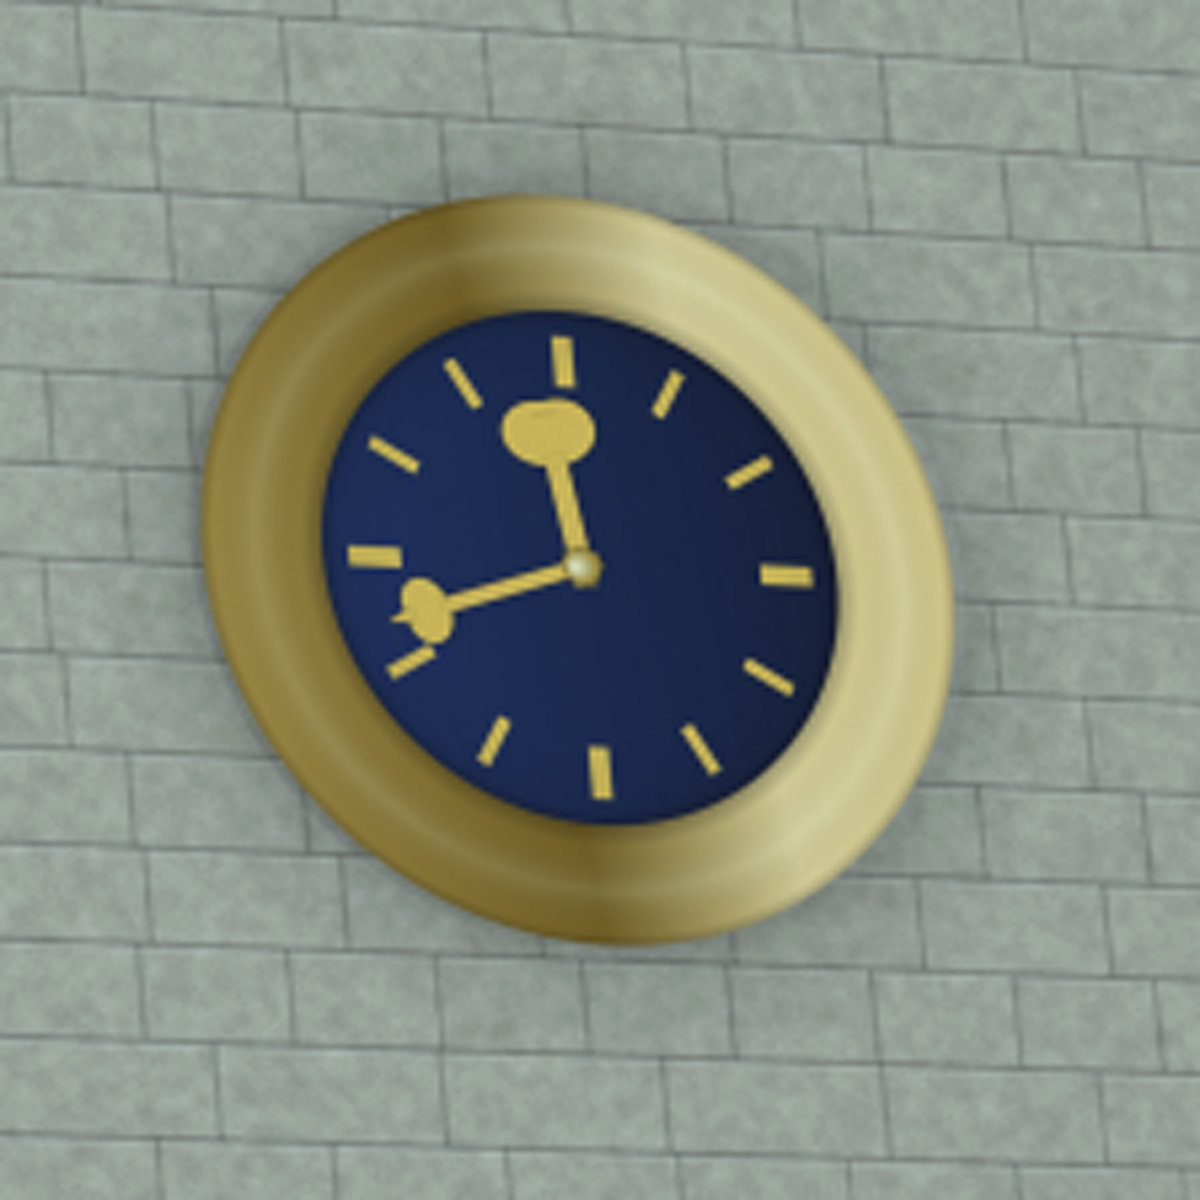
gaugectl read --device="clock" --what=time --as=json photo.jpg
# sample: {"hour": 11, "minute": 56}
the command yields {"hour": 11, "minute": 42}
